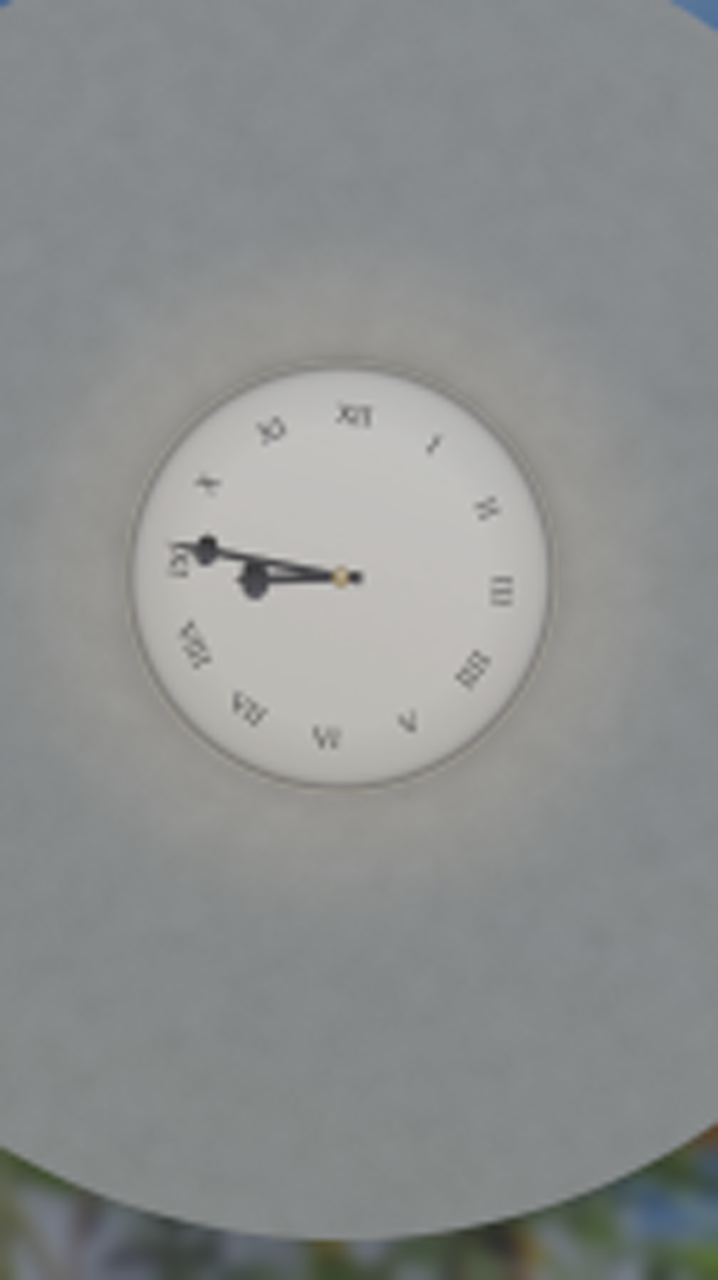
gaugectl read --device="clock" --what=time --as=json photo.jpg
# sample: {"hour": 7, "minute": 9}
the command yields {"hour": 8, "minute": 46}
